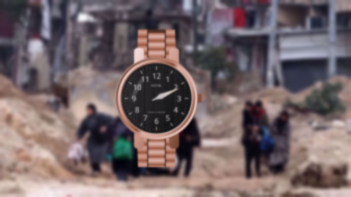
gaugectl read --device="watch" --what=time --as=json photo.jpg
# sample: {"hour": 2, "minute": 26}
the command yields {"hour": 2, "minute": 11}
